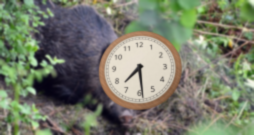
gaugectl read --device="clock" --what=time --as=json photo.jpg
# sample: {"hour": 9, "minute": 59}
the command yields {"hour": 7, "minute": 29}
